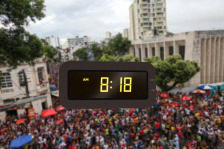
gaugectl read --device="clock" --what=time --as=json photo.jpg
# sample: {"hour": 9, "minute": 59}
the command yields {"hour": 8, "minute": 18}
